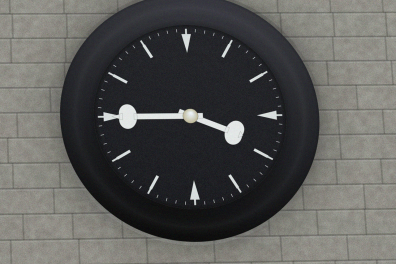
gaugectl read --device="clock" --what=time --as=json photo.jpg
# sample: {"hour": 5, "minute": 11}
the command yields {"hour": 3, "minute": 45}
